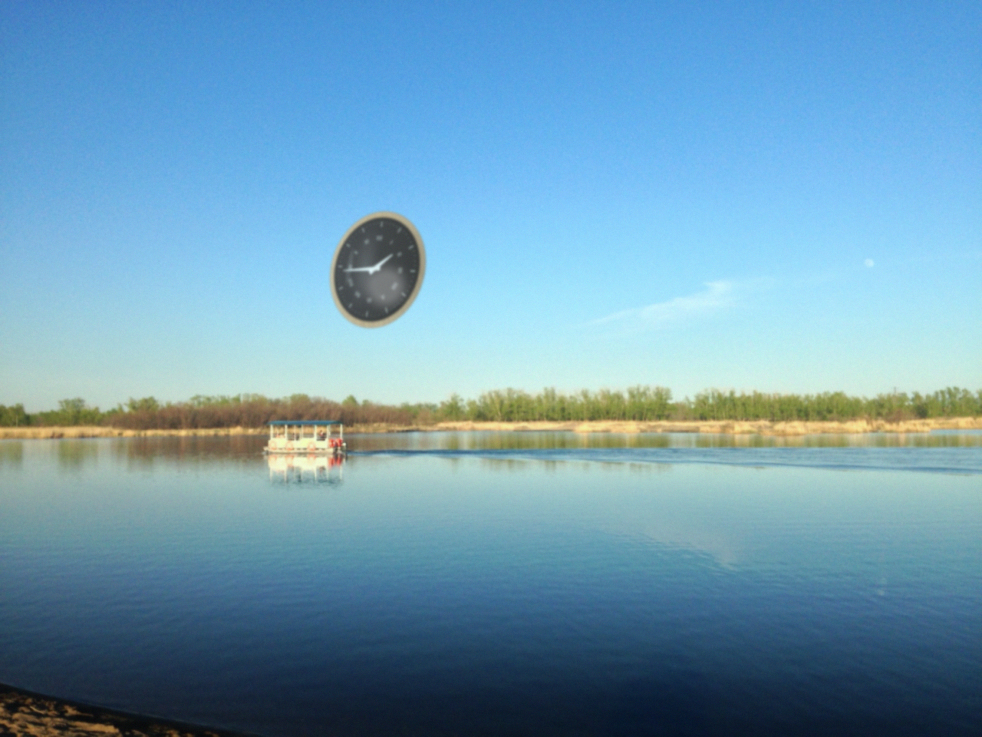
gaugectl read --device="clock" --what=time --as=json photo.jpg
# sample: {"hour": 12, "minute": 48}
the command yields {"hour": 1, "minute": 44}
